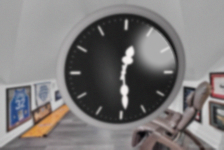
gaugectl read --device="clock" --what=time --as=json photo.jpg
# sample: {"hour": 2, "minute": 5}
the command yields {"hour": 12, "minute": 29}
